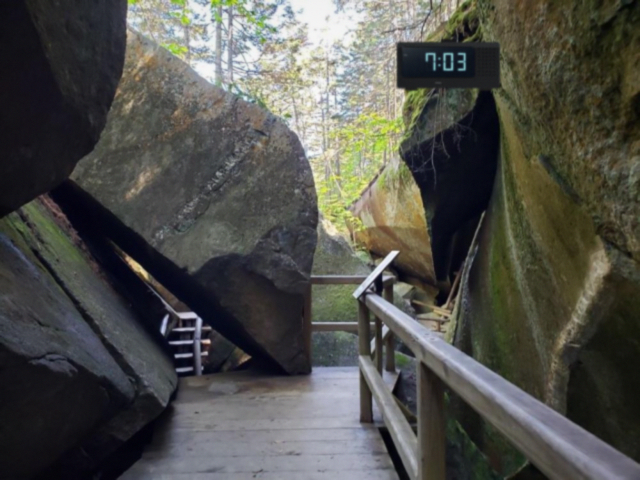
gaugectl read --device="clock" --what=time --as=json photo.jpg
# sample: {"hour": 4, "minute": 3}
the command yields {"hour": 7, "minute": 3}
